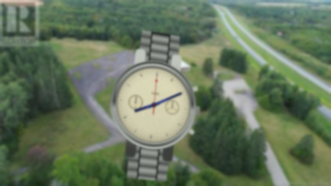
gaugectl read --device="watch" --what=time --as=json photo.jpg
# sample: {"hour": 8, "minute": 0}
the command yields {"hour": 8, "minute": 10}
